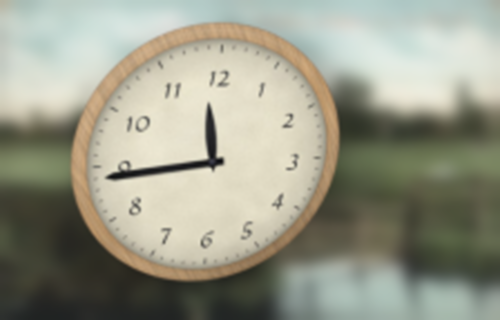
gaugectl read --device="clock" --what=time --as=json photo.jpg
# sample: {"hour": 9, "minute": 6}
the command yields {"hour": 11, "minute": 44}
